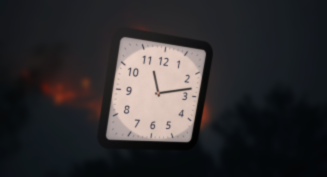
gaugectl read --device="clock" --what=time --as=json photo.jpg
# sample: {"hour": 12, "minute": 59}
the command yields {"hour": 11, "minute": 13}
